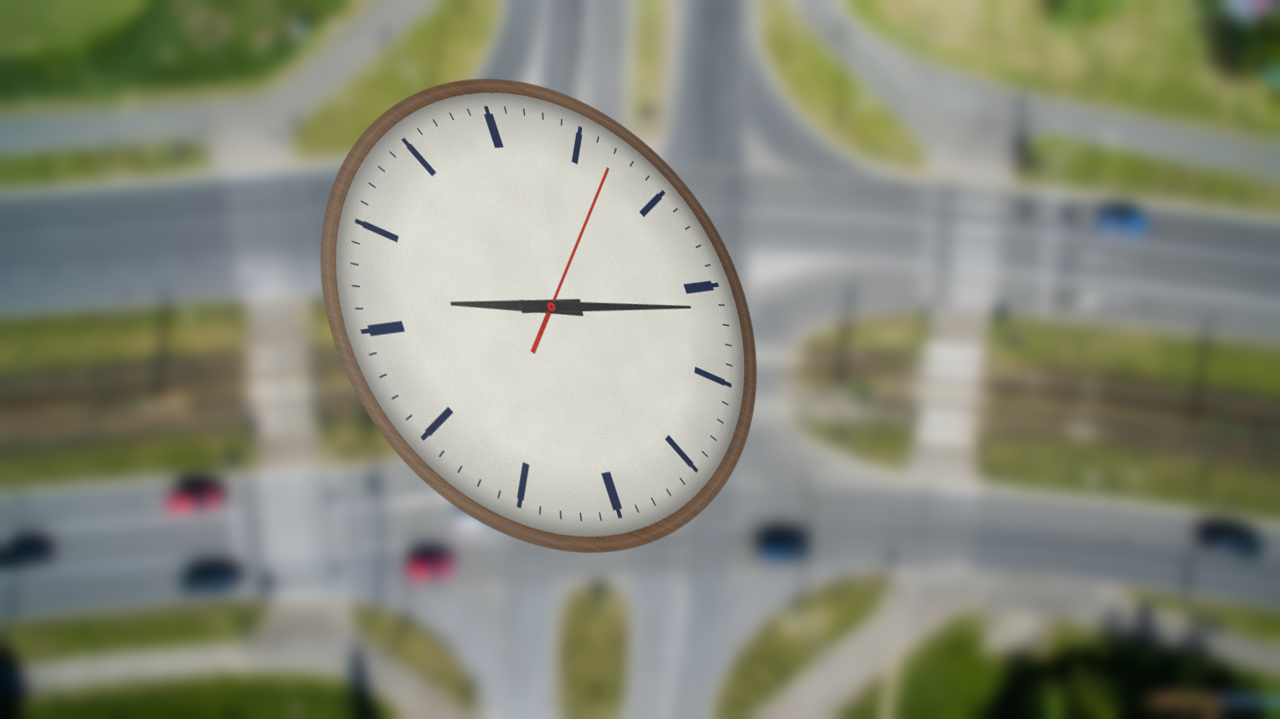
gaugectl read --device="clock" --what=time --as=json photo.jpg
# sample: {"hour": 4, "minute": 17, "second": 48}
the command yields {"hour": 9, "minute": 16, "second": 7}
